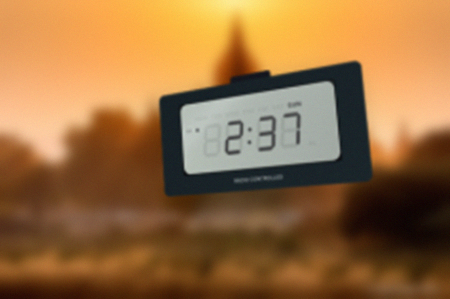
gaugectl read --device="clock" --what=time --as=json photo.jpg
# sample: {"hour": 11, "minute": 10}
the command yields {"hour": 2, "minute": 37}
